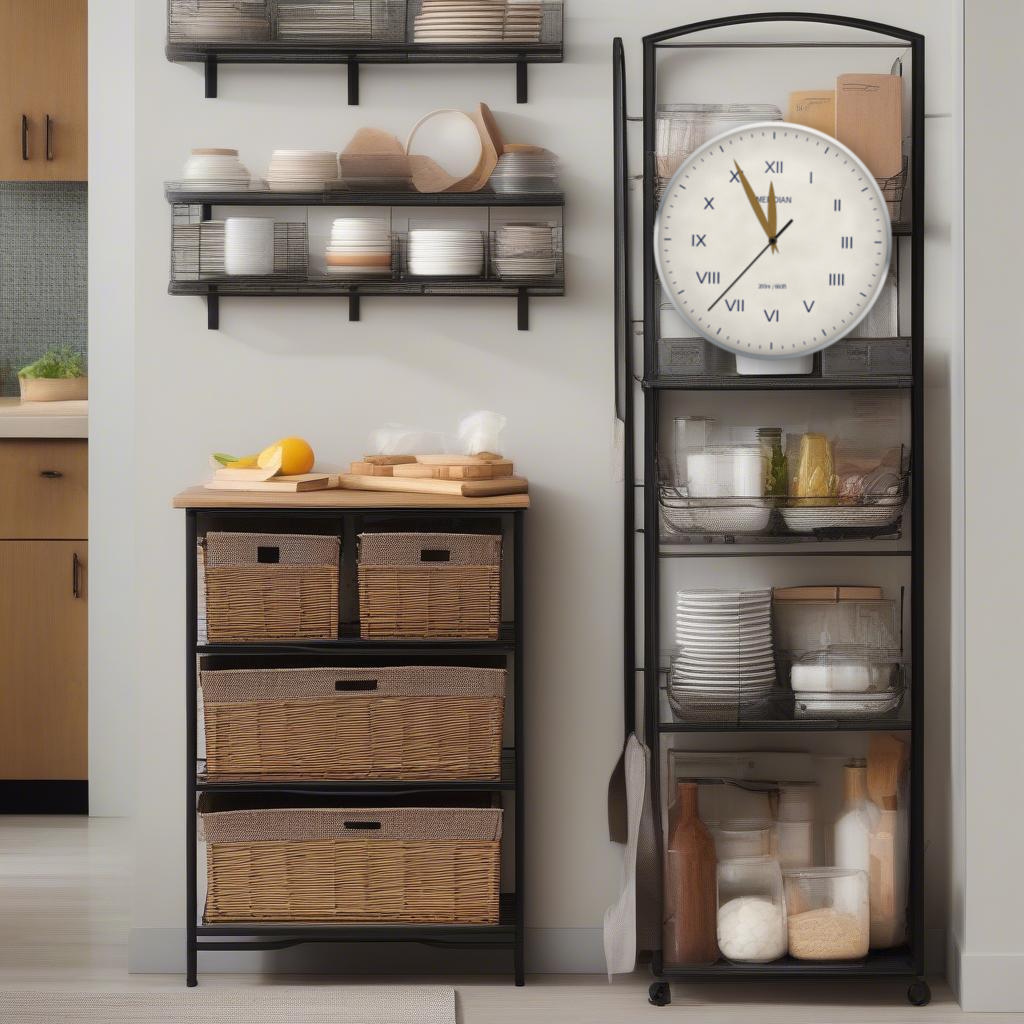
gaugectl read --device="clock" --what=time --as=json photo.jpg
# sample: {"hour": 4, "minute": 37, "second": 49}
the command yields {"hour": 11, "minute": 55, "second": 37}
